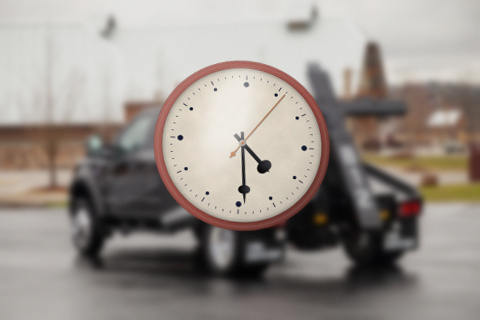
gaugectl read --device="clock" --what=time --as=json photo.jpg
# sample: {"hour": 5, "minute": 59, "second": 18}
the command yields {"hour": 4, "minute": 29, "second": 6}
